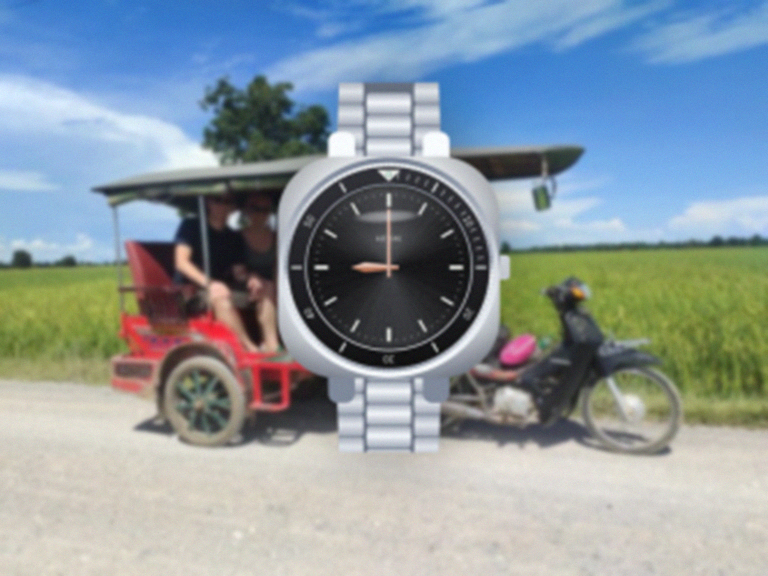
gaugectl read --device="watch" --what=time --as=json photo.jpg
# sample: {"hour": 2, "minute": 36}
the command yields {"hour": 9, "minute": 0}
